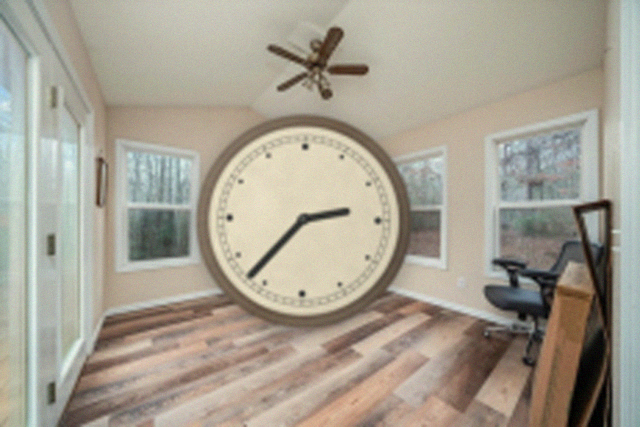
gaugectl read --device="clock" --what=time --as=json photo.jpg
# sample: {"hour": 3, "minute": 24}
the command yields {"hour": 2, "minute": 37}
